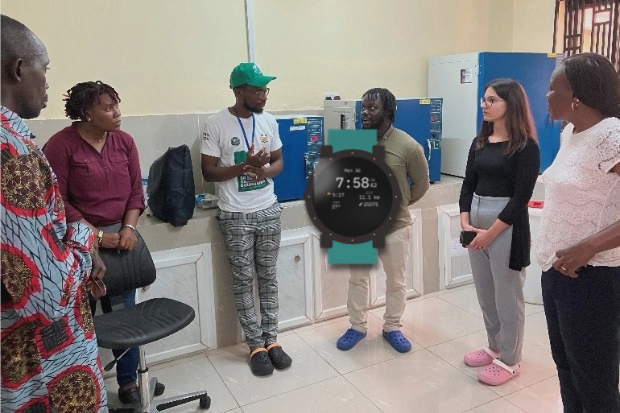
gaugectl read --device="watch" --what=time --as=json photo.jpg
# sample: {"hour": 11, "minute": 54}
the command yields {"hour": 7, "minute": 58}
